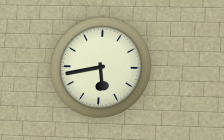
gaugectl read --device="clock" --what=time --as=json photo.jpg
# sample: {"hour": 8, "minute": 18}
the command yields {"hour": 5, "minute": 43}
